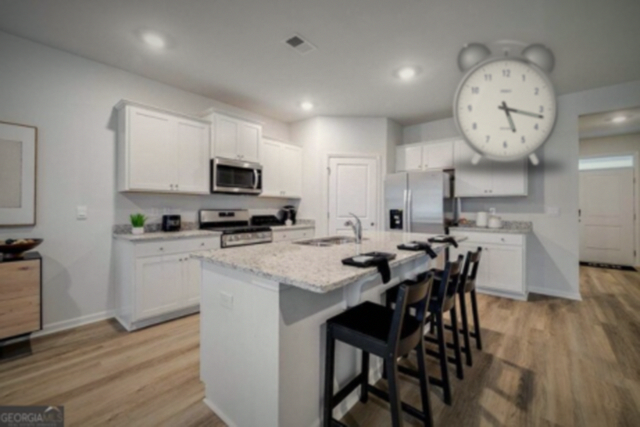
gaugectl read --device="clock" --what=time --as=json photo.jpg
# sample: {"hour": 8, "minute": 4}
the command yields {"hour": 5, "minute": 17}
